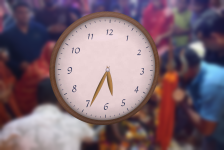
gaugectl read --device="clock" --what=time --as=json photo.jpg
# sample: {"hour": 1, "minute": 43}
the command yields {"hour": 5, "minute": 34}
